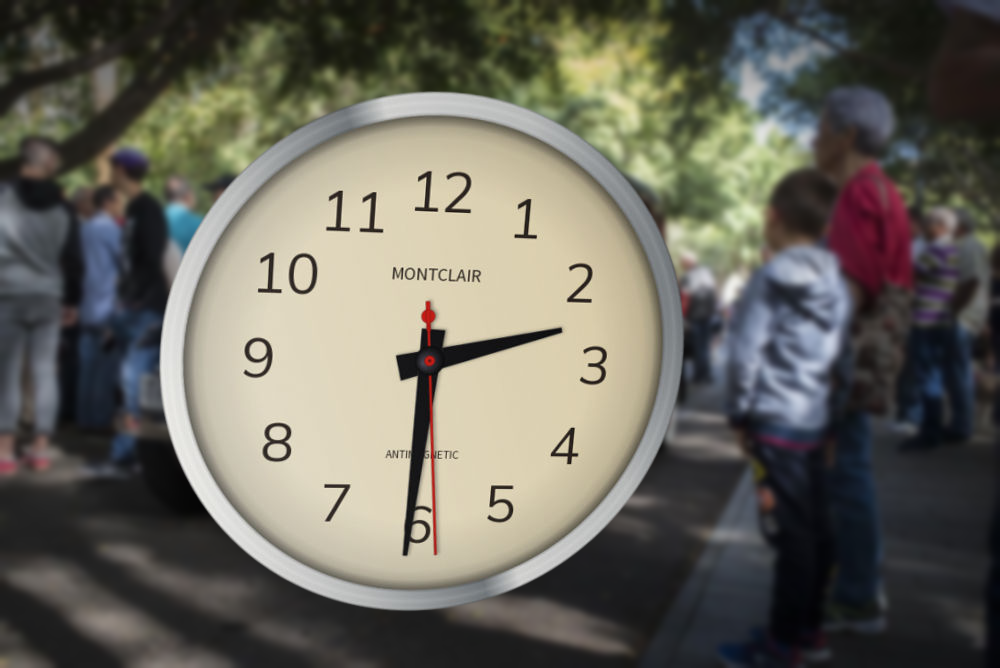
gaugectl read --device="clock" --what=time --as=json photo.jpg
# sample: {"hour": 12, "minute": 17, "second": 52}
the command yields {"hour": 2, "minute": 30, "second": 29}
